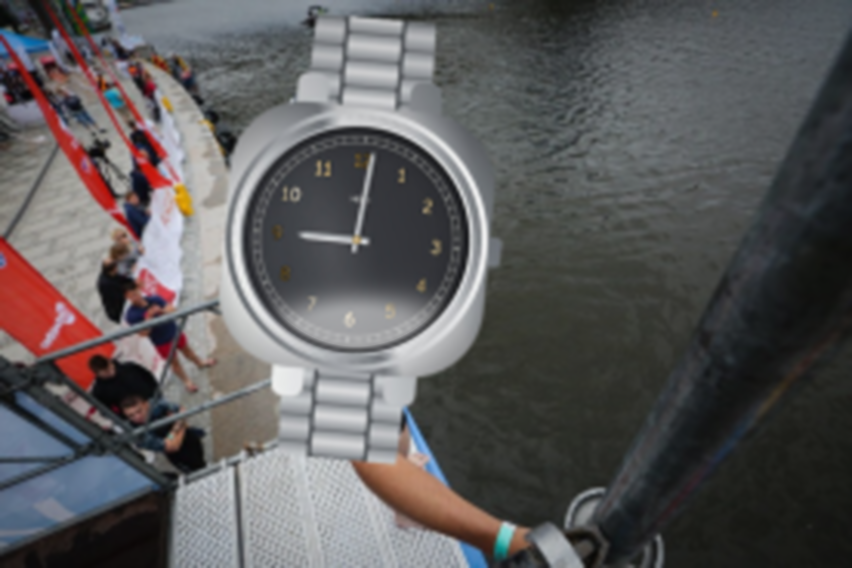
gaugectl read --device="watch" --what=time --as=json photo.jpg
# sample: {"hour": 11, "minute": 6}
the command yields {"hour": 9, "minute": 1}
